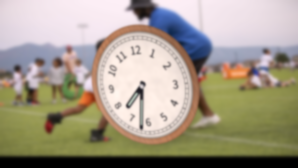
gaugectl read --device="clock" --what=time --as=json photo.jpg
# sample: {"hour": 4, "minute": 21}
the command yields {"hour": 7, "minute": 32}
